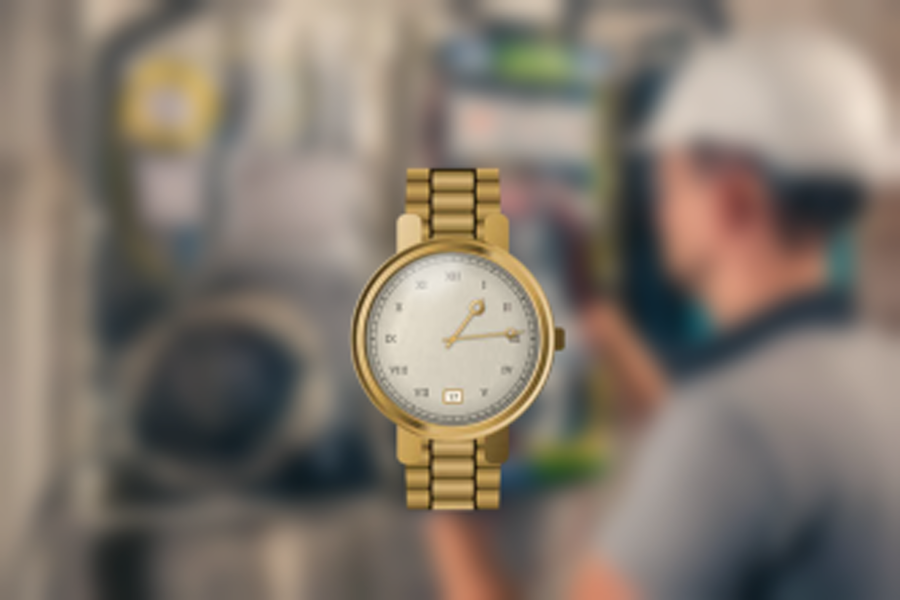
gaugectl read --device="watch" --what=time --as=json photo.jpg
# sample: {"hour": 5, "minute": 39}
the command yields {"hour": 1, "minute": 14}
